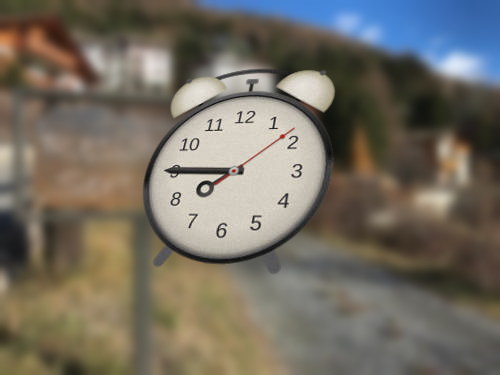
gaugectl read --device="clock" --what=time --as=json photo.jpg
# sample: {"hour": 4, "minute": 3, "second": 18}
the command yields {"hour": 7, "minute": 45, "second": 8}
